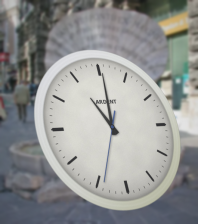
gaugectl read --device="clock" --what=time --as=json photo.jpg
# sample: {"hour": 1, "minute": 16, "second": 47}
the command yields {"hour": 11, "minute": 0, "second": 34}
